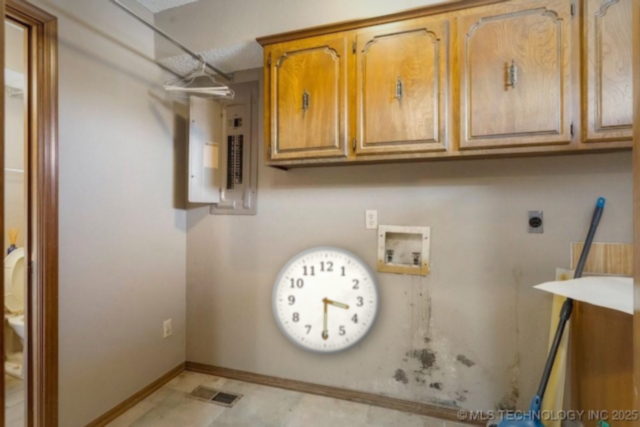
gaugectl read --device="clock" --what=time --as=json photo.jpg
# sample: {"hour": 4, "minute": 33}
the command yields {"hour": 3, "minute": 30}
